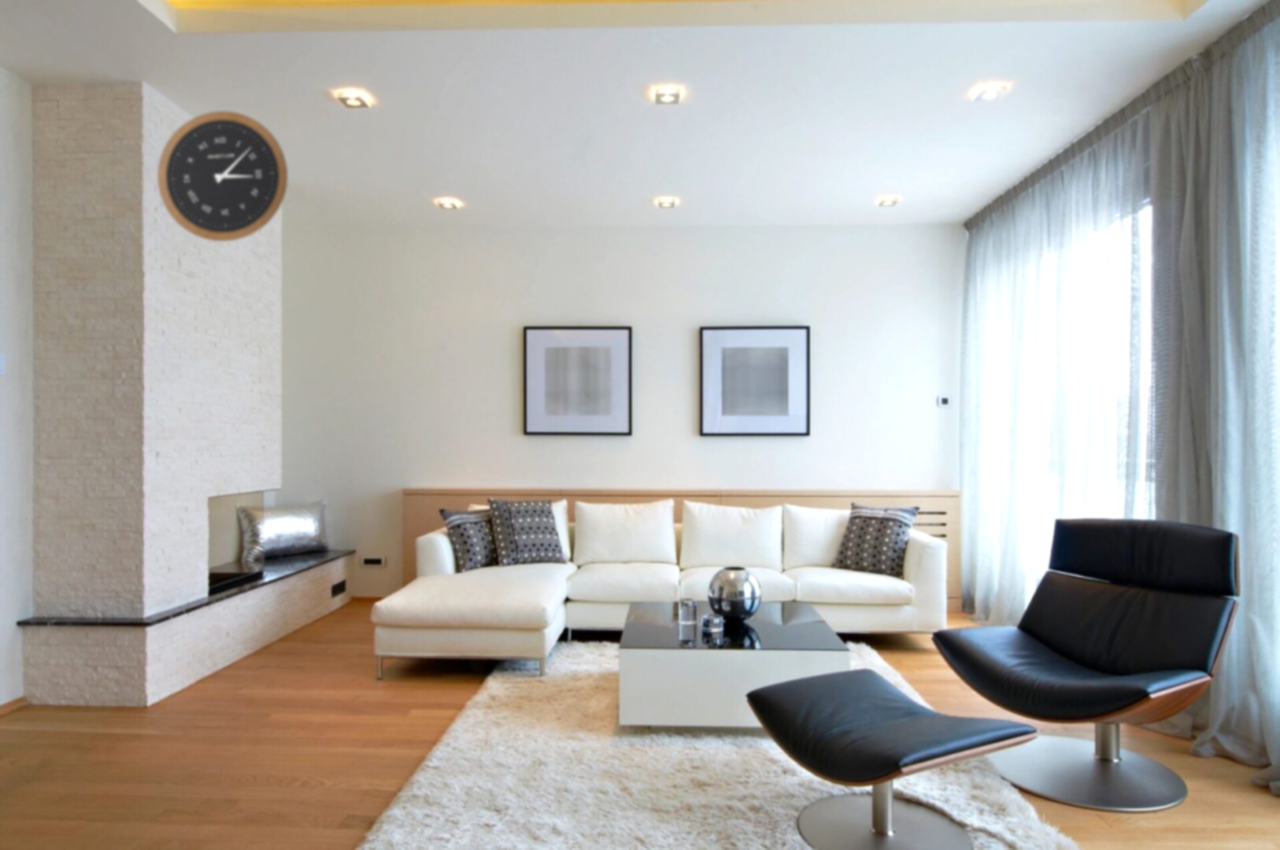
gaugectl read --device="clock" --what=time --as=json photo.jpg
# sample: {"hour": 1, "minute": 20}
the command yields {"hour": 3, "minute": 8}
